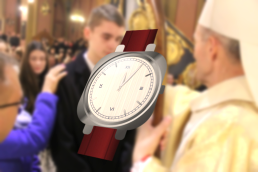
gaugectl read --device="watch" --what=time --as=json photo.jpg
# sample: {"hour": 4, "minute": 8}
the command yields {"hour": 12, "minute": 5}
